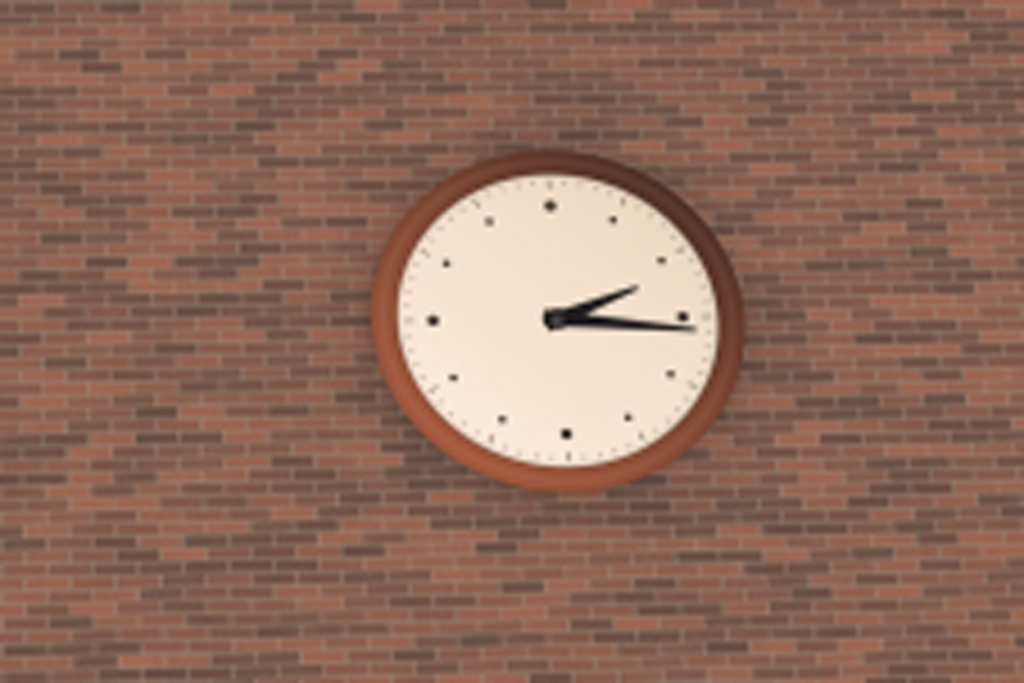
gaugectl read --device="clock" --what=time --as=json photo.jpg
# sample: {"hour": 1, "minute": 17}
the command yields {"hour": 2, "minute": 16}
